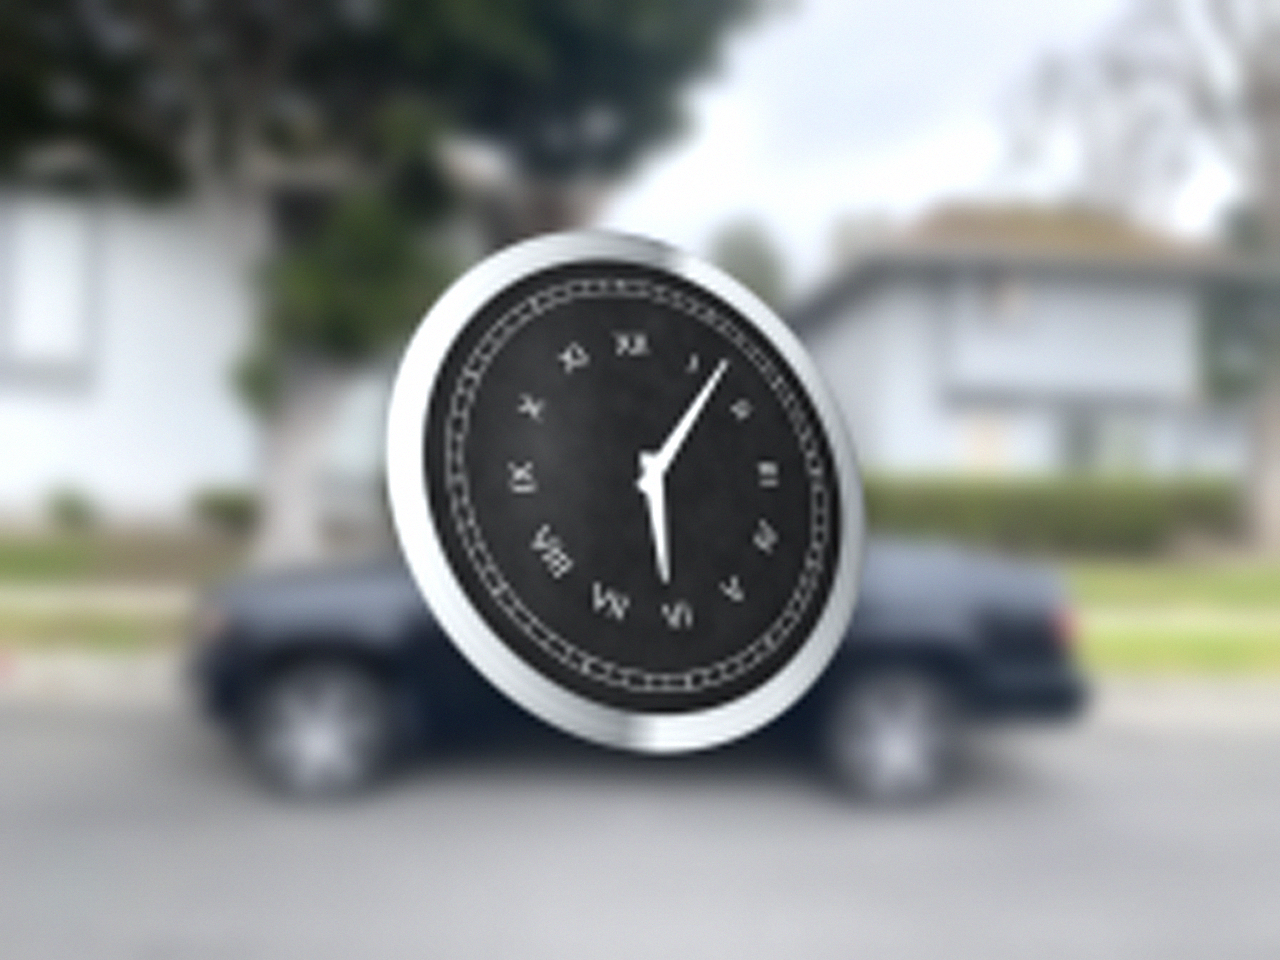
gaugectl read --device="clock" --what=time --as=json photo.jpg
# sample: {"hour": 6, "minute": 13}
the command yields {"hour": 6, "minute": 7}
